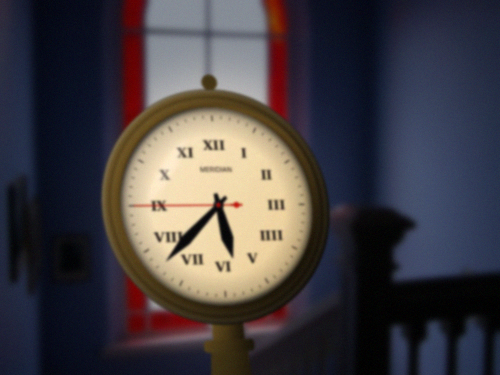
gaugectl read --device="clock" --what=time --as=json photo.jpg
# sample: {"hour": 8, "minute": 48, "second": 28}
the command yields {"hour": 5, "minute": 37, "second": 45}
